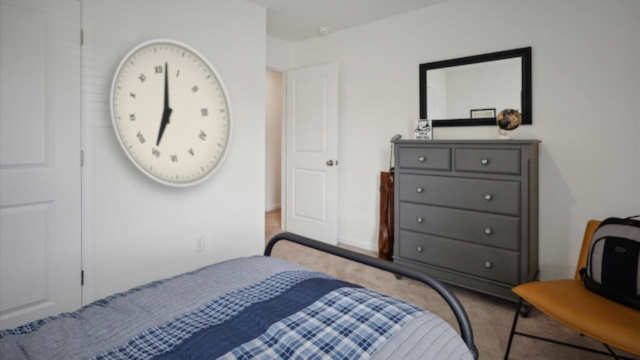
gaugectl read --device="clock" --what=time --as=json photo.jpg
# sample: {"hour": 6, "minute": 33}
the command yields {"hour": 7, "minute": 2}
